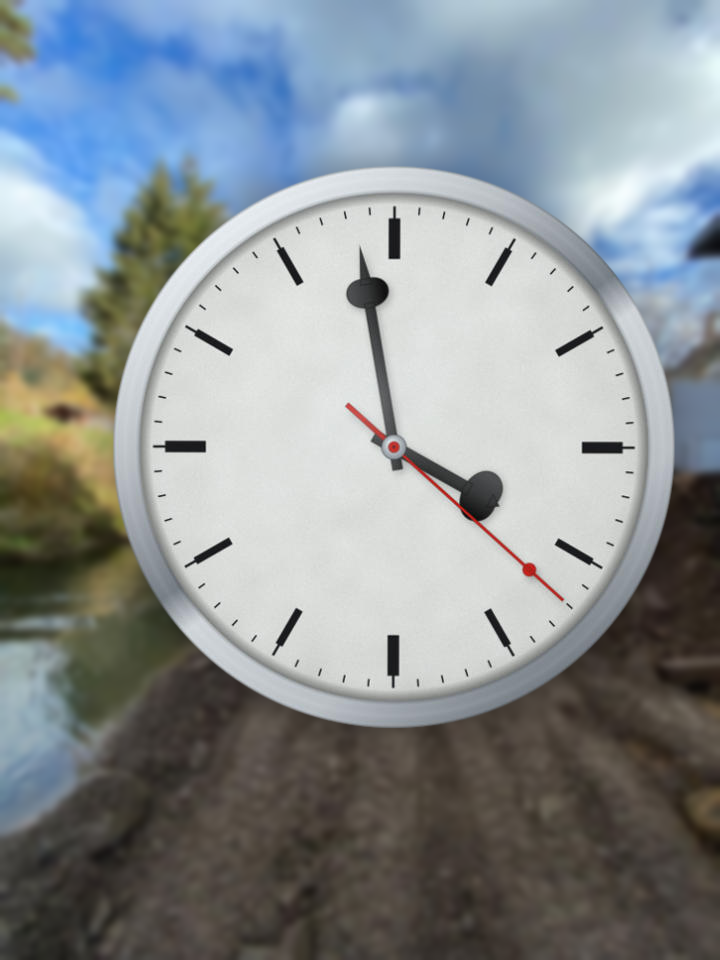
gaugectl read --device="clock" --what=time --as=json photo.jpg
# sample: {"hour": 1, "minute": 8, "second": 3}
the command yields {"hour": 3, "minute": 58, "second": 22}
